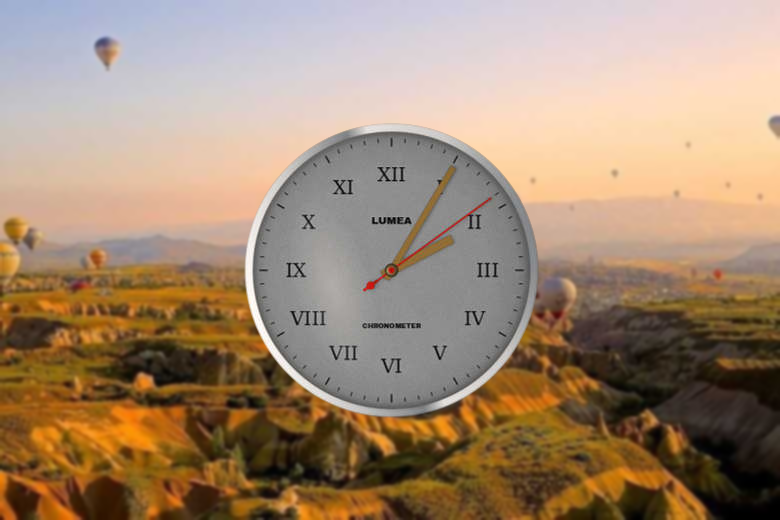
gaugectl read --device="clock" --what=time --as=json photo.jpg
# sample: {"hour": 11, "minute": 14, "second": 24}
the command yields {"hour": 2, "minute": 5, "second": 9}
